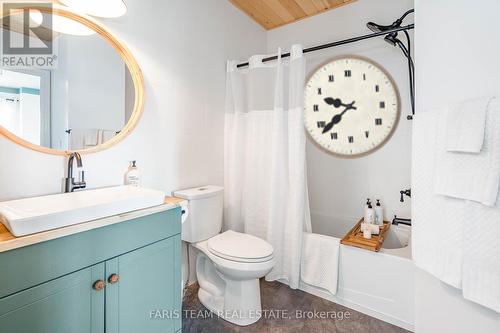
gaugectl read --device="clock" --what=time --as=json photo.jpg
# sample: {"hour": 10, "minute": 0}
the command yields {"hour": 9, "minute": 38}
